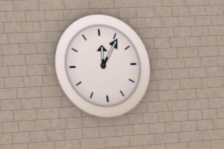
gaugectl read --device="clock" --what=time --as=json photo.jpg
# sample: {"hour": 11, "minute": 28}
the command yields {"hour": 12, "minute": 6}
